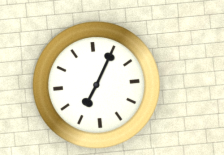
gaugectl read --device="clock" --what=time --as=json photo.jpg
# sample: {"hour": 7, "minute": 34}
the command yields {"hour": 7, "minute": 5}
